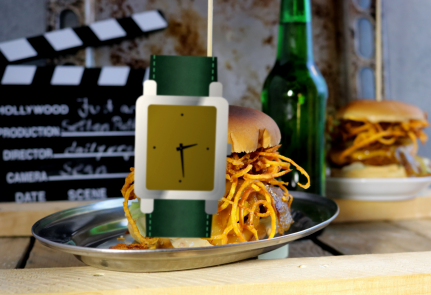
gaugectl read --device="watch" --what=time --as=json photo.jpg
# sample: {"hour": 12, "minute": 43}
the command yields {"hour": 2, "minute": 29}
